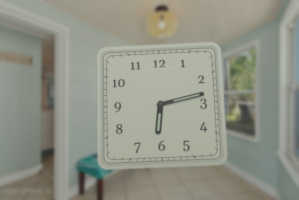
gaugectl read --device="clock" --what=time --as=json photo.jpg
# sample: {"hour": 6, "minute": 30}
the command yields {"hour": 6, "minute": 13}
